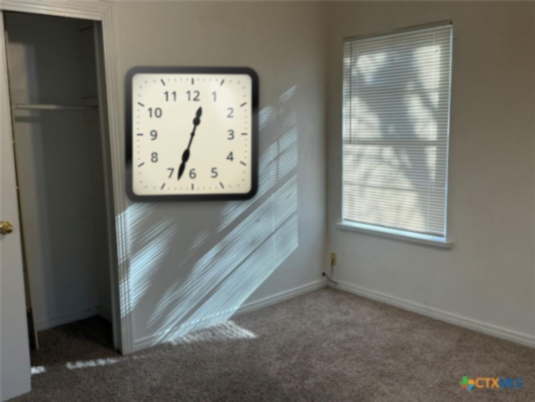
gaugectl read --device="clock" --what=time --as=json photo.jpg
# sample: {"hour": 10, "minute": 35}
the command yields {"hour": 12, "minute": 33}
